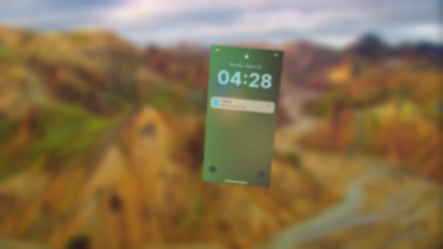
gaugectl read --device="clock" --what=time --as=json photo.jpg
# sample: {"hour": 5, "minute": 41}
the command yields {"hour": 4, "minute": 28}
